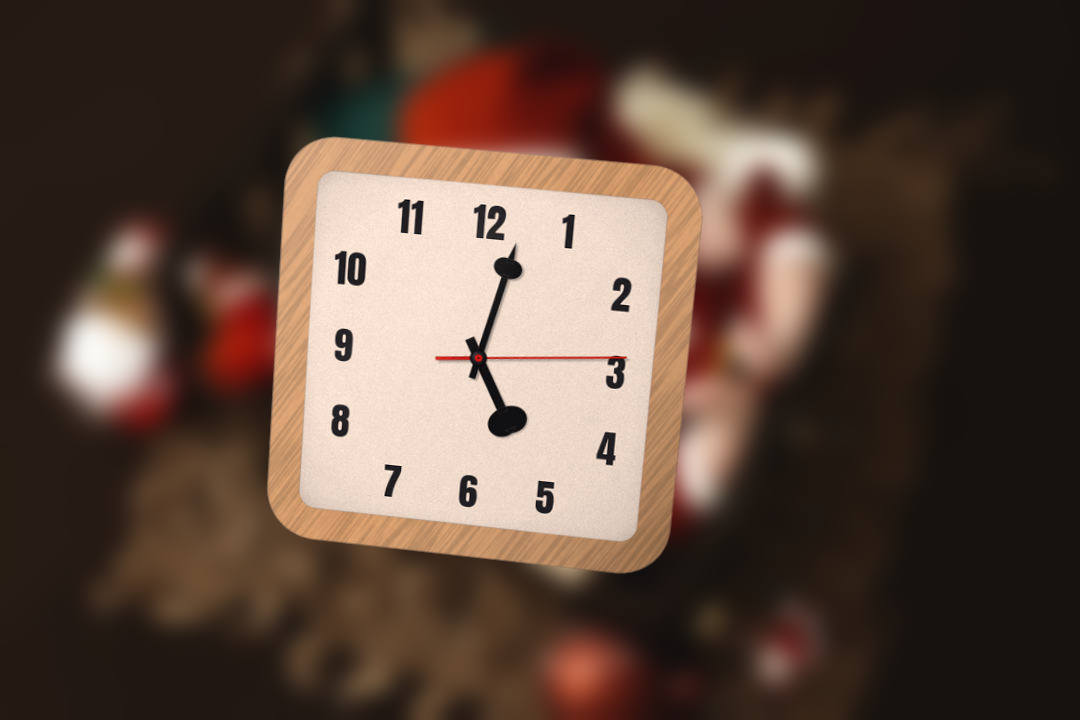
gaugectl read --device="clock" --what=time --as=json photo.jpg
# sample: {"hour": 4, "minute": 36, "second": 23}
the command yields {"hour": 5, "minute": 2, "second": 14}
